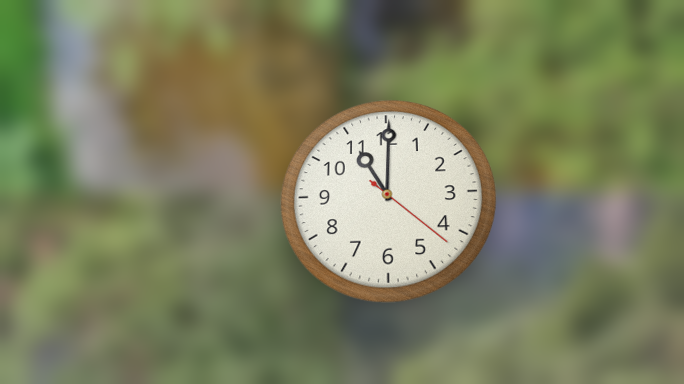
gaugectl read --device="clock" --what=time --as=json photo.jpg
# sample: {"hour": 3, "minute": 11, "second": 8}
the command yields {"hour": 11, "minute": 0, "second": 22}
